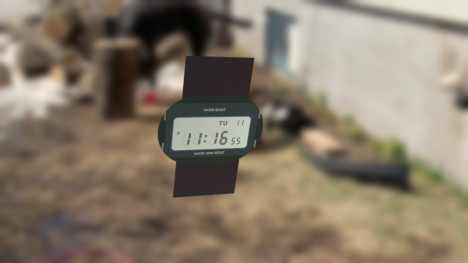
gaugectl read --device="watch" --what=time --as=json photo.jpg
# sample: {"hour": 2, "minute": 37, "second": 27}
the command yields {"hour": 11, "minute": 16, "second": 55}
